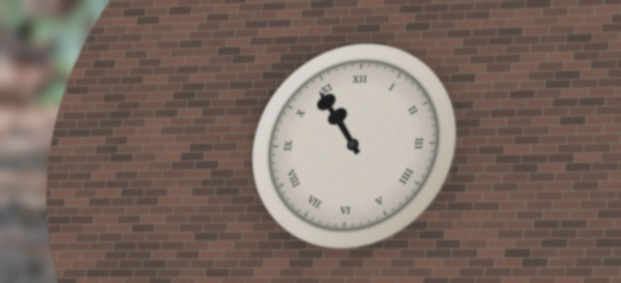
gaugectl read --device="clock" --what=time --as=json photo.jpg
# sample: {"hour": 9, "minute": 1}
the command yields {"hour": 10, "minute": 54}
